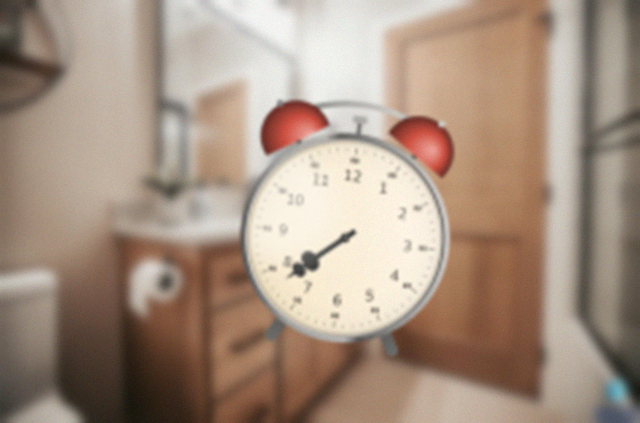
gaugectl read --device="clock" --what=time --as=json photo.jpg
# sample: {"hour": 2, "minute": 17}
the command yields {"hour": 7, "minute": 38}
